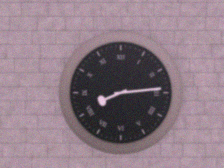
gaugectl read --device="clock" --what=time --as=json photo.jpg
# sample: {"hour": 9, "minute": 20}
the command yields {"hour": 8, "minute": 14}
